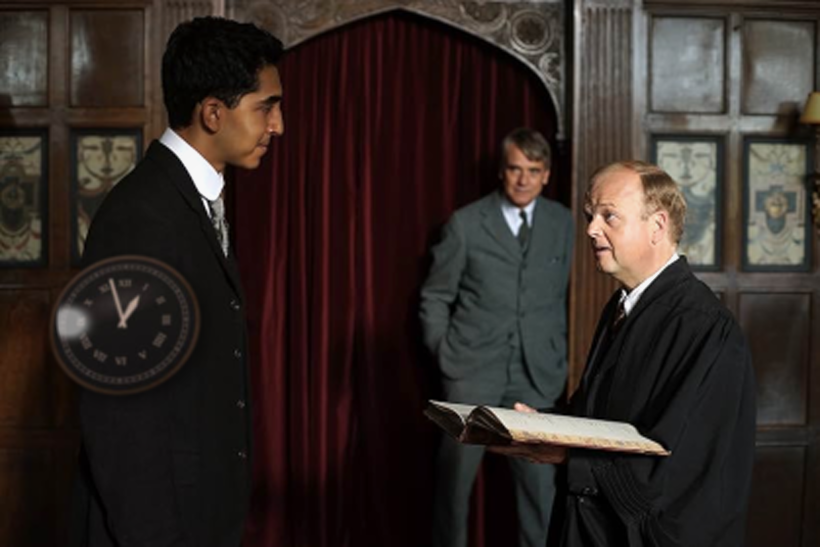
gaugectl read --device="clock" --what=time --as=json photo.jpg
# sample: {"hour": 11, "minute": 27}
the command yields {"hour": 12, "minute": 57}
